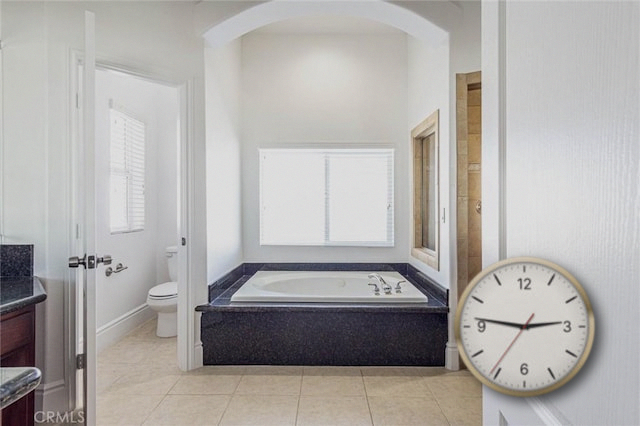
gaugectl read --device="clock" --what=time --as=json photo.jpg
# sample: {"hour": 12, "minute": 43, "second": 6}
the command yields {"hour": 2, "minute": 46, "second": 36}
